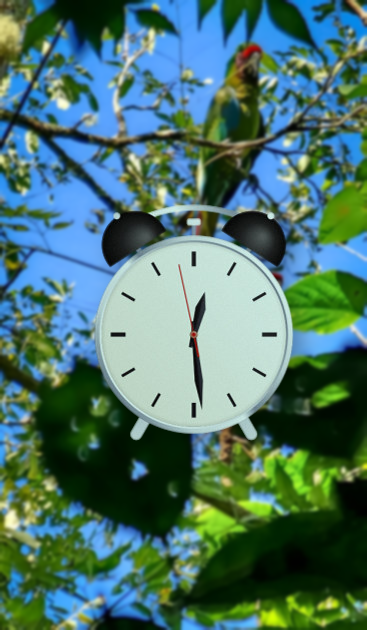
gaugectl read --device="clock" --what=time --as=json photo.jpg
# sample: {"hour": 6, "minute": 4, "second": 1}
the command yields {"hour": 12, "minute": 28, "second": 58}
